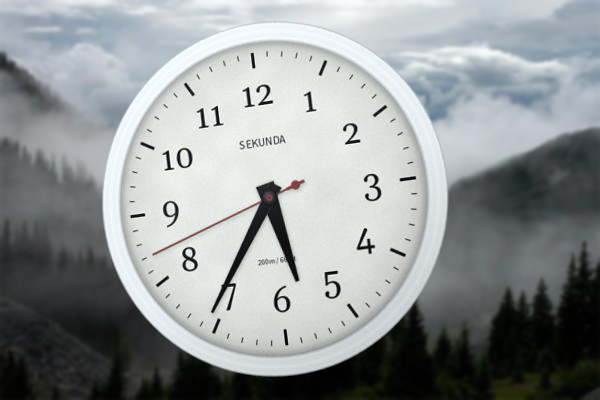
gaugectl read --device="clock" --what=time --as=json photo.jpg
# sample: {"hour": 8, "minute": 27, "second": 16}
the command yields {"hour": 5, "minute": 35, "second": 42}
